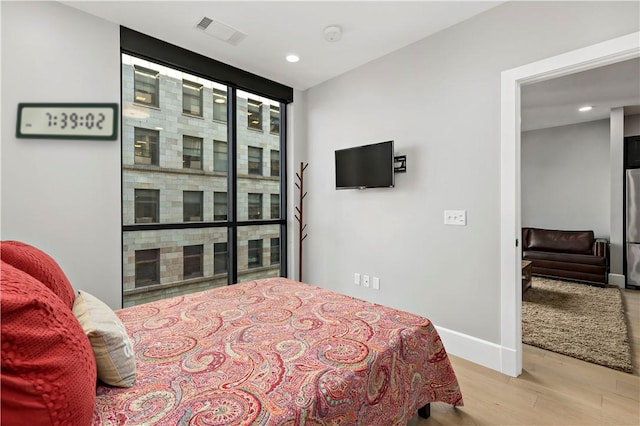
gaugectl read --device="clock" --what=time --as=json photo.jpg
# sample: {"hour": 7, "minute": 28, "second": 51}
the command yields {"hour": 7, "minute": 39, "second": 2}
